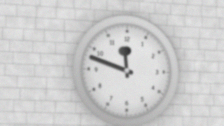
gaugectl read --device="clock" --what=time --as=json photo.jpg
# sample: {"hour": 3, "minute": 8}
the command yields {"hour": 11, "minute": 48}
